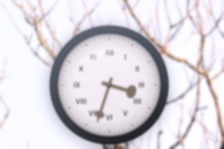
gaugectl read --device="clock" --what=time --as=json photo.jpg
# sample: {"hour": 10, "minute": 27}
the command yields {"hour": 3, "minute": 33}
